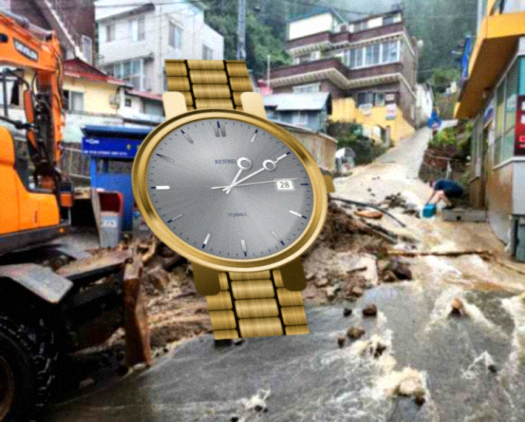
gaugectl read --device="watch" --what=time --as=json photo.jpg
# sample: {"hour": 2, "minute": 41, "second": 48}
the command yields {"hour": 1, "minute": 10, "second": 14}
